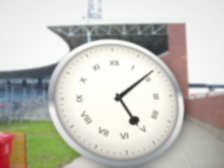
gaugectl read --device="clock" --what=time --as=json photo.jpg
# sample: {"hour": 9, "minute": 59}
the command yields {"hour": 5, "minute": 9}
